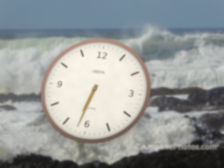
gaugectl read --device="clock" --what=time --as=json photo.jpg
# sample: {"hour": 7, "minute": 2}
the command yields {"hour": 6, "minute": 32}
